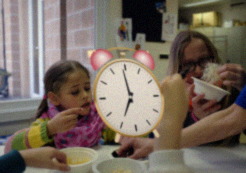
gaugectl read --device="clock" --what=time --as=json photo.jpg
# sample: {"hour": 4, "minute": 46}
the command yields {"hour": 6, "minute": 59}
